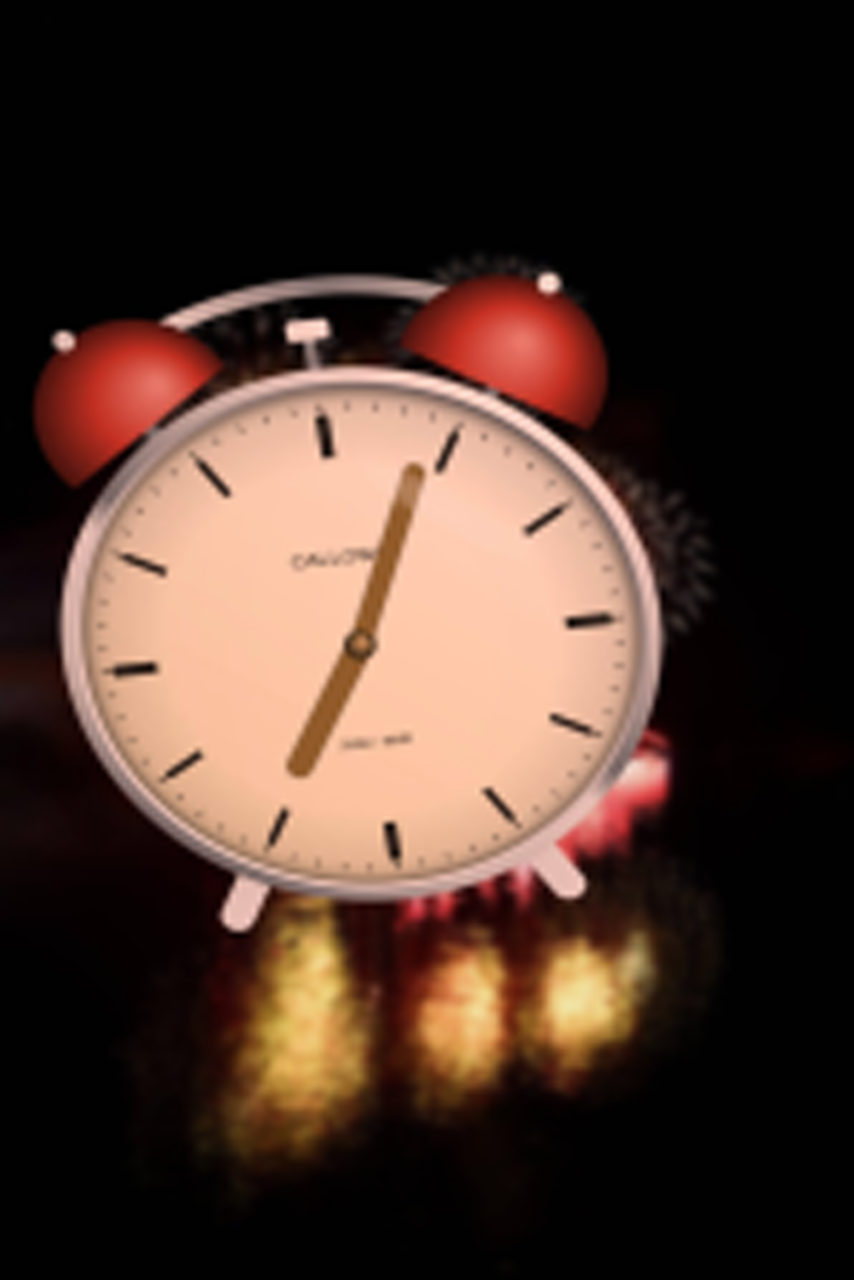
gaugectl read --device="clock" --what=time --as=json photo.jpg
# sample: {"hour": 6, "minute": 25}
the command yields {"hour": 7, "minute": 4}
